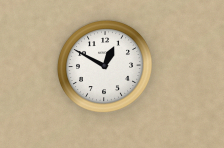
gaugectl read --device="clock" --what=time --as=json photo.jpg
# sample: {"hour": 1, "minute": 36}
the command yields {"hour": 12, "minute": 50}
